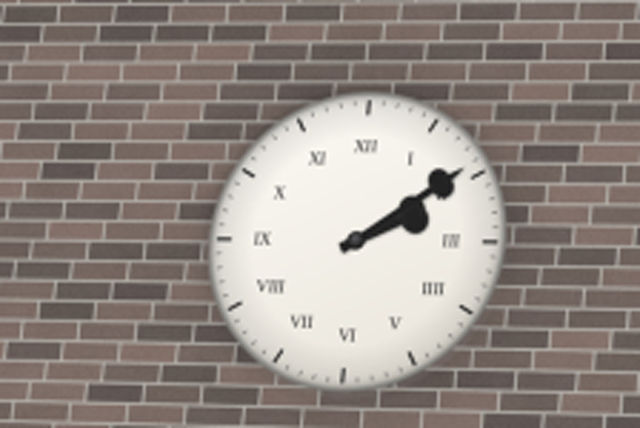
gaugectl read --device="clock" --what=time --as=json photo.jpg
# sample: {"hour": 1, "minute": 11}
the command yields {"hour": 2, "minute": 9}
